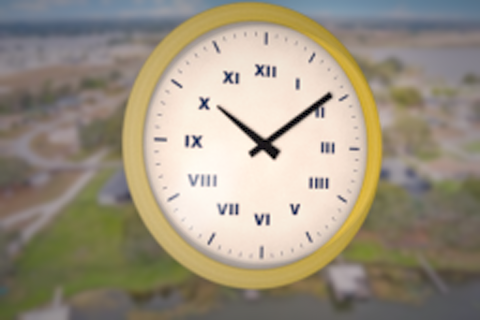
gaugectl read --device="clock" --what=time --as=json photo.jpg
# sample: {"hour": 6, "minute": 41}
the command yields {"hour": 10, "minute": 9}
